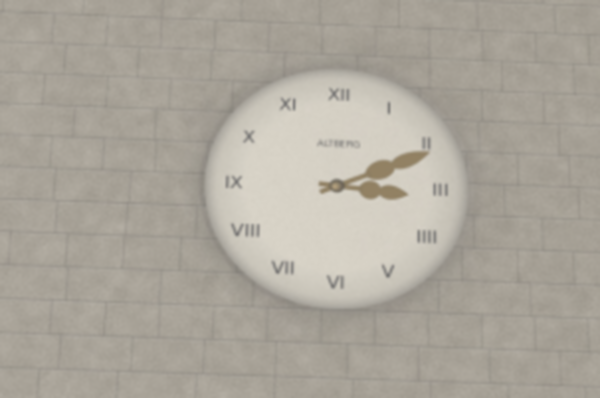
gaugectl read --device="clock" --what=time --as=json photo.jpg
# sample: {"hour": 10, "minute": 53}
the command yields {"hour": 3, "minute": 11}
